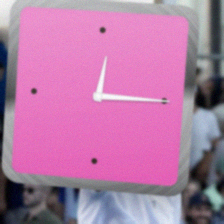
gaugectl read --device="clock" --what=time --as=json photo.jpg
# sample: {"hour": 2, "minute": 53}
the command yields {"hour": 12, "minute": 15}
